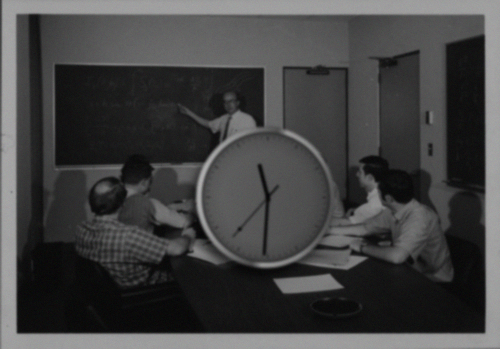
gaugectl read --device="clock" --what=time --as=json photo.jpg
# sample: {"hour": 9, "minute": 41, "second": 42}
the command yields {"hour": 11, "minute": 30, "second": 37}
